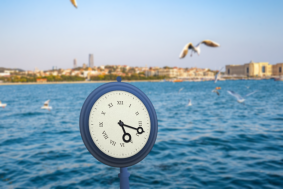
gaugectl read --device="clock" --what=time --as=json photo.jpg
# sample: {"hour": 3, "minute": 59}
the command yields {"hour": 5, "minute": 18}
